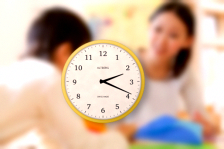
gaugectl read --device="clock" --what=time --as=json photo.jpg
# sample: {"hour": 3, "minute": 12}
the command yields {"hour": 2, "minute": 19}
